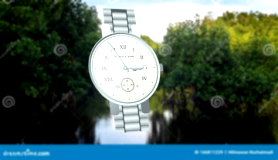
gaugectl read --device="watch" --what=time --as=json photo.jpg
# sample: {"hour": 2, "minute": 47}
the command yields {"hour": 2, "minute": 55}
